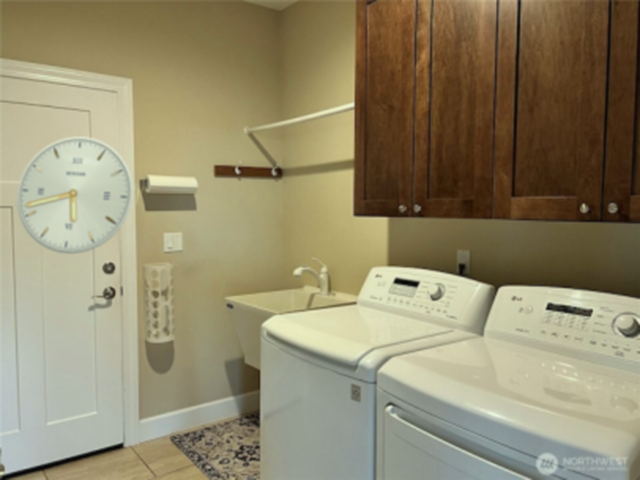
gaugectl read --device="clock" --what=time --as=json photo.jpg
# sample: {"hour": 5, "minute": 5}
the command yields {"hour": 5, "minute": 42}
